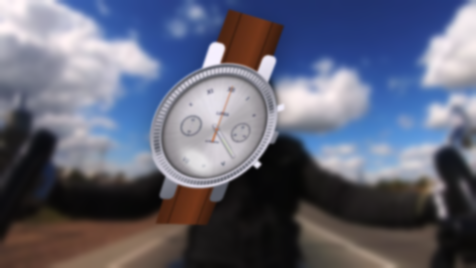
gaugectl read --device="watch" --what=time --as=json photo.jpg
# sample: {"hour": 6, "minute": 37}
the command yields {"hour": 4, "minute": 22}
